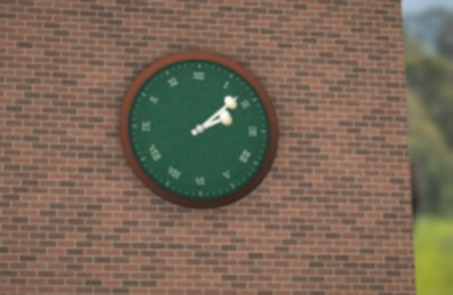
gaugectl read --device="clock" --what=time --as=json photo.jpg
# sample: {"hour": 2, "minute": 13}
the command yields {"hour": 2, "minute": 8}
